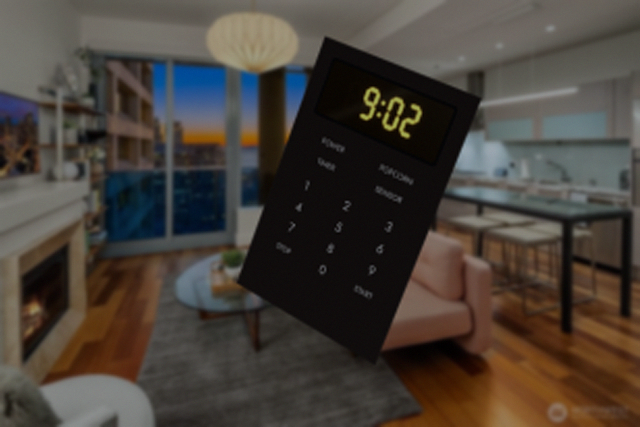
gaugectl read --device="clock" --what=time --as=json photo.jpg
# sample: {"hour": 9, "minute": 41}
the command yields {"hour": 9, "minute": 2}
